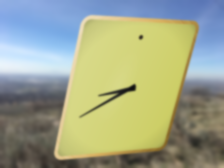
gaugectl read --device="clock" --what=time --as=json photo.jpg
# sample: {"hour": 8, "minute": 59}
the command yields {"hour": 8, "minute": 40}
